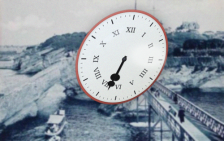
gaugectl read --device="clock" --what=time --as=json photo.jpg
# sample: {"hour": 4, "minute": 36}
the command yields {"hour": 6, "minute": 33}
